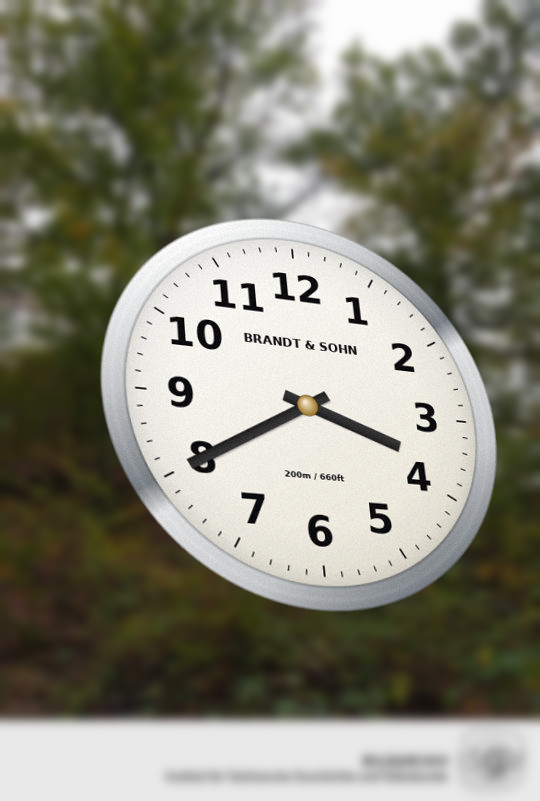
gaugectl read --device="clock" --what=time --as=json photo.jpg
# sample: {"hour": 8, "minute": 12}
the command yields {"hour": 3, "minute": 40}
